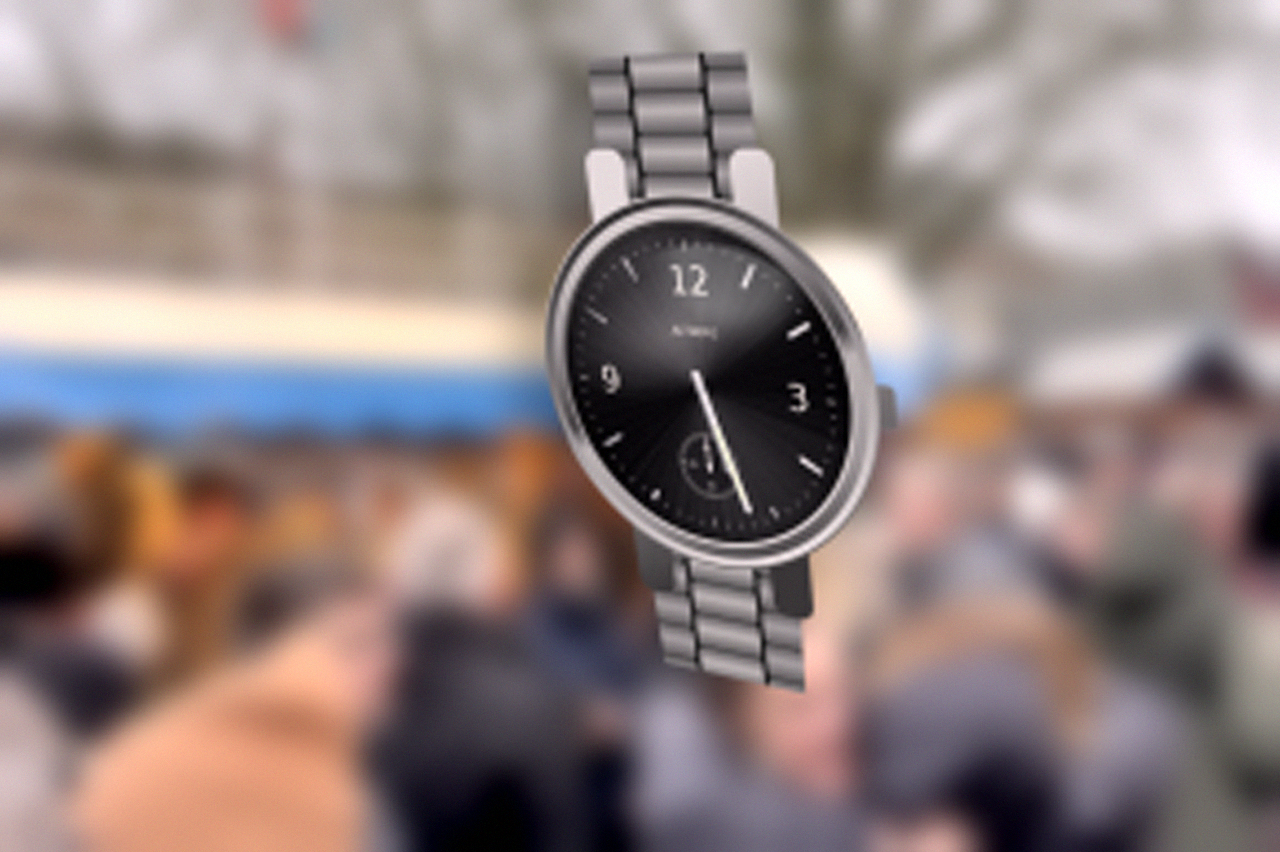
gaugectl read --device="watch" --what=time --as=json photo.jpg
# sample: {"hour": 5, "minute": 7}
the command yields {"hour": 5, "minute": 27}
